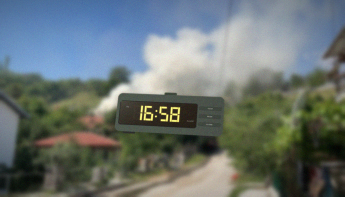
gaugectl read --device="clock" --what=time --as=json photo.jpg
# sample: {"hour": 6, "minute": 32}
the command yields {"hour": 16, "minute": 58}
